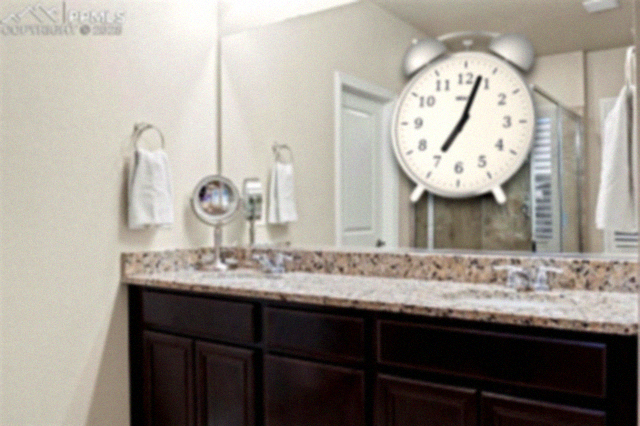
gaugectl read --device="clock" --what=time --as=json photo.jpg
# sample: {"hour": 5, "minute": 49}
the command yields {"hour": 7, "minute": 3}
